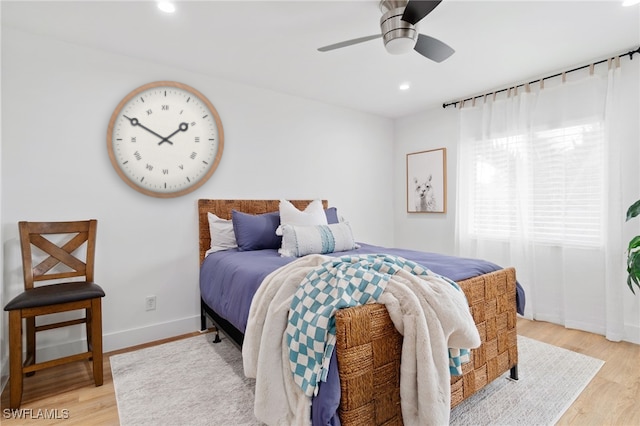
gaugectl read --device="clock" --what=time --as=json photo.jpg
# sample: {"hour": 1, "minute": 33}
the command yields {"hour": 1, "minute": 50}
